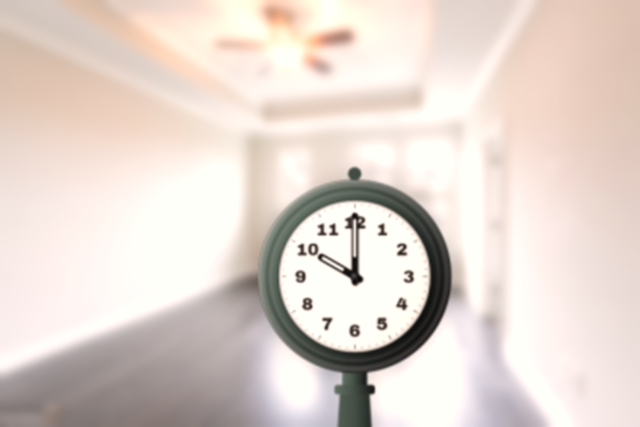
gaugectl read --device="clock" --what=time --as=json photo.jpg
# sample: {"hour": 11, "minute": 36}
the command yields {"hour": 10, "minute": 0}
